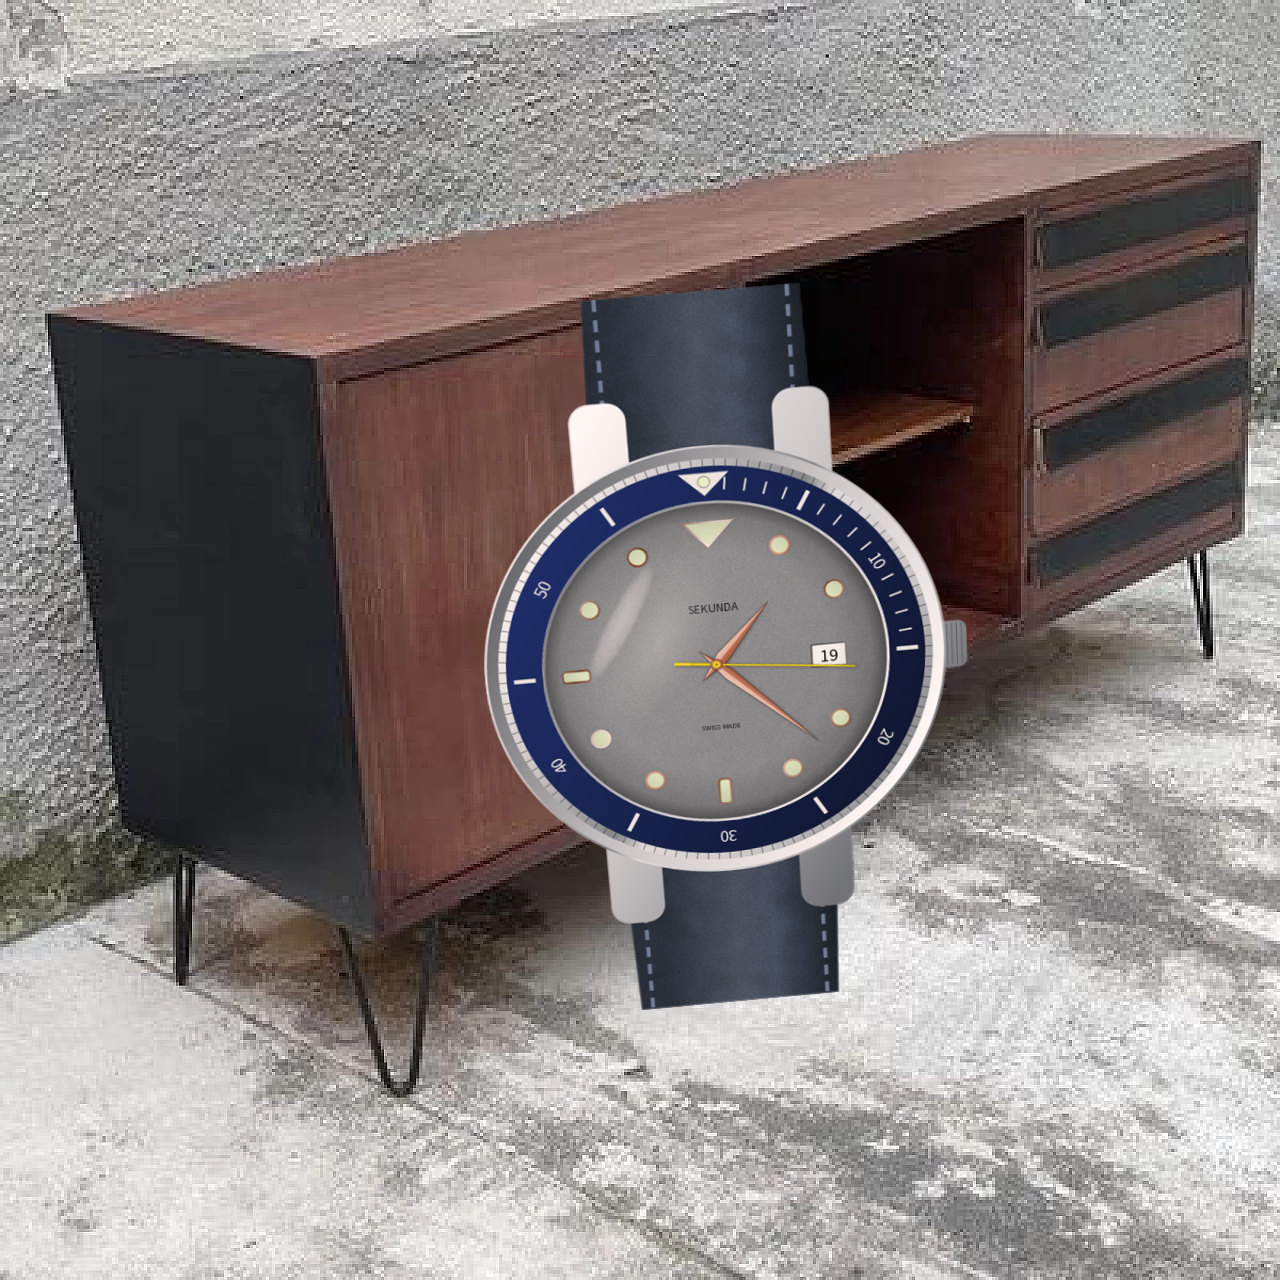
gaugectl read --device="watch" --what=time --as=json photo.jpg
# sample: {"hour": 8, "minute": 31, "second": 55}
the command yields {"hour": 1, "minute": 22, "second": 16}
